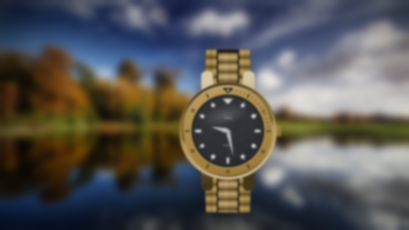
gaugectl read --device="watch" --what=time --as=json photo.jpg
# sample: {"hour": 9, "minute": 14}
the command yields {"hour": 9, "minute": 28}
